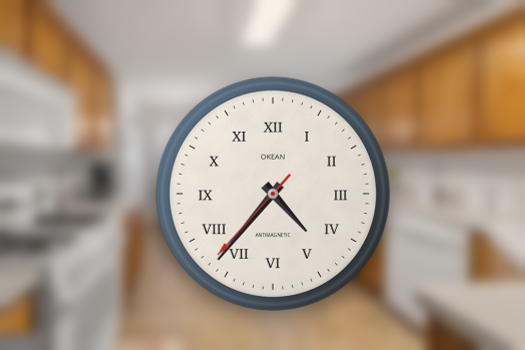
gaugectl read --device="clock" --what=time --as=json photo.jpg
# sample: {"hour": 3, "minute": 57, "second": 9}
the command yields {"hour": 4, "minute": 36, "second": 37}
